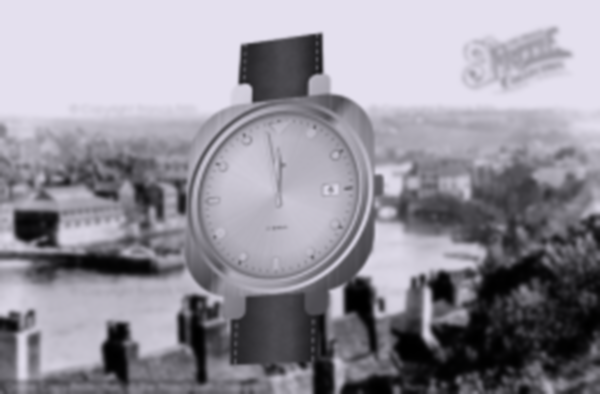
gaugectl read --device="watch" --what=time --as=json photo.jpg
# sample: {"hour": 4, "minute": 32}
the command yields {"hour": 11, "minute": 58}
